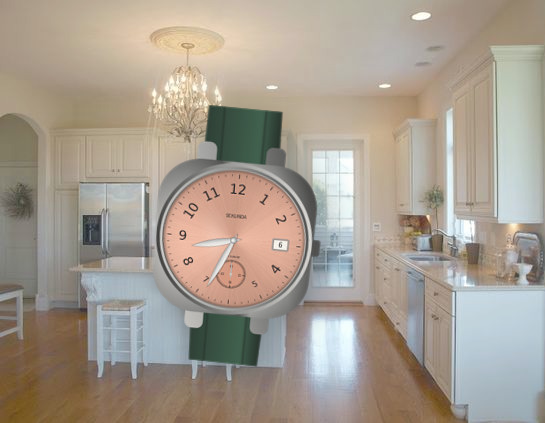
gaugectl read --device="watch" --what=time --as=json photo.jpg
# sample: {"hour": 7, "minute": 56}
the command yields {"hour": 8, "minute": 34}
